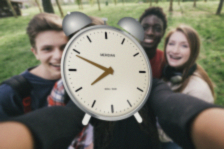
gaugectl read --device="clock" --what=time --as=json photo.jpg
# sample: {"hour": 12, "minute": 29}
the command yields {"hour": 7, "minute": 49}
